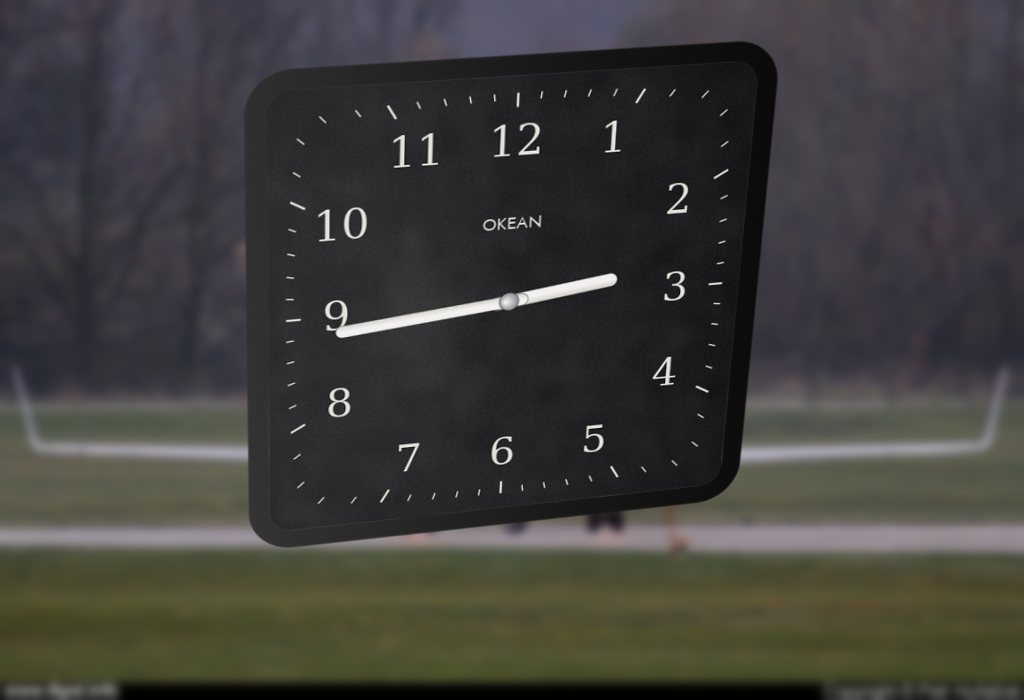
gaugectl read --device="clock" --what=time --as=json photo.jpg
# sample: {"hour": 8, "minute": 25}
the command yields {"hour": 2, "minute": 44}
